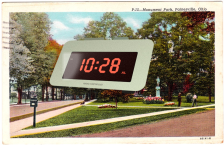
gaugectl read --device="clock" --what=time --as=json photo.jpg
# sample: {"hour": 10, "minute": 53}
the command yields {"hour": 10, "minute": 28}
